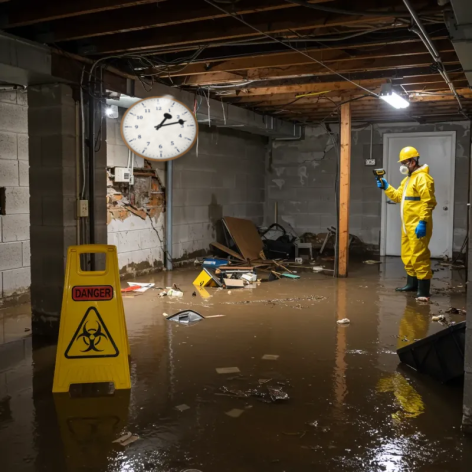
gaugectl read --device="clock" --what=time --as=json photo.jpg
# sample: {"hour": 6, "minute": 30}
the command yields {"hour": 1, "minute": 13}
